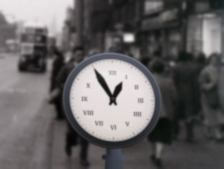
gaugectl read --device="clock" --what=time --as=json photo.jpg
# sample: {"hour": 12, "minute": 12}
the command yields {"hour": 12, "minute": 55}
